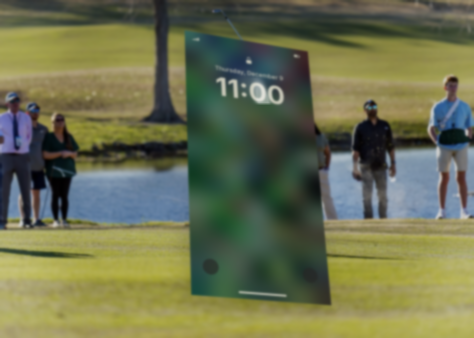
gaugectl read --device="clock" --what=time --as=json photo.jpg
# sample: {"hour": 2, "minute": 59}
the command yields {"hour": 11, "minute": 0}
